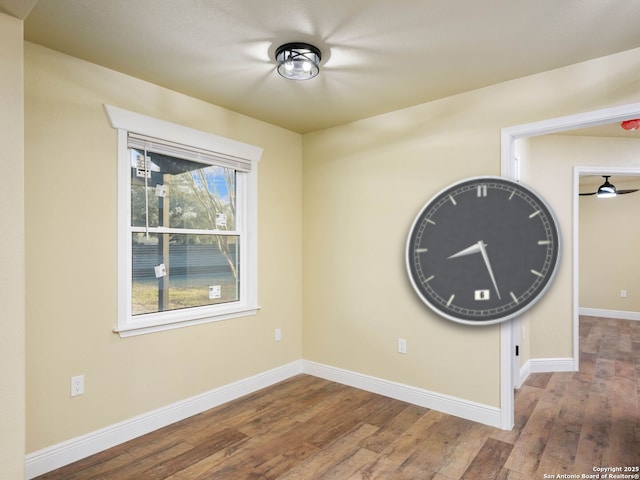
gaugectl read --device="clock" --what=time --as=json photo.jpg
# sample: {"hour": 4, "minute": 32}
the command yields {"hour": 8, "minute": 27}
